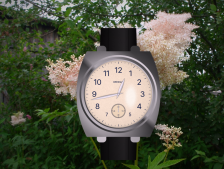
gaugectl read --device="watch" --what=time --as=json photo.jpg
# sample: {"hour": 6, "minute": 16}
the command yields {"hour": 12, "minute": 43}
